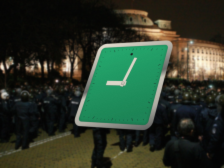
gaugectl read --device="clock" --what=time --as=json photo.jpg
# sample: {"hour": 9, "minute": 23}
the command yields {"hour": 9, "minute": 2}
